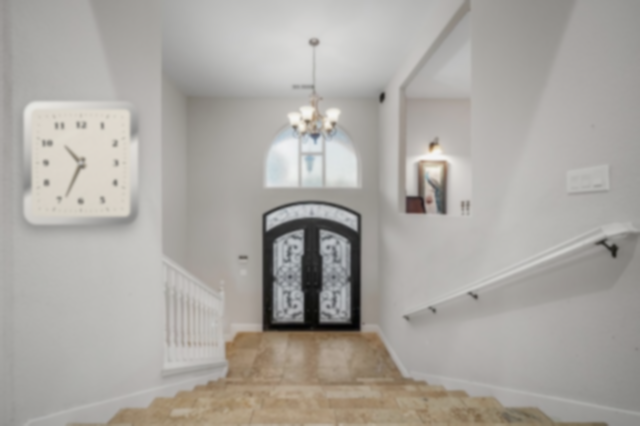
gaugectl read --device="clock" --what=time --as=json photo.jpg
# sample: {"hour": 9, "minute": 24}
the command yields {"hour": 10, "minute": 34}
